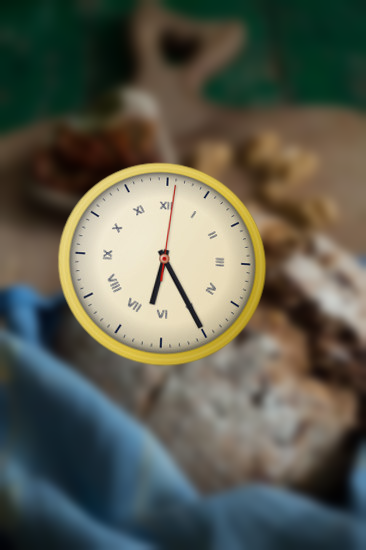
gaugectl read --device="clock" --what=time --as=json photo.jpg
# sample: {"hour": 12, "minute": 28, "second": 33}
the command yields {"hour": 6, "minute": 25, "second": 1}
